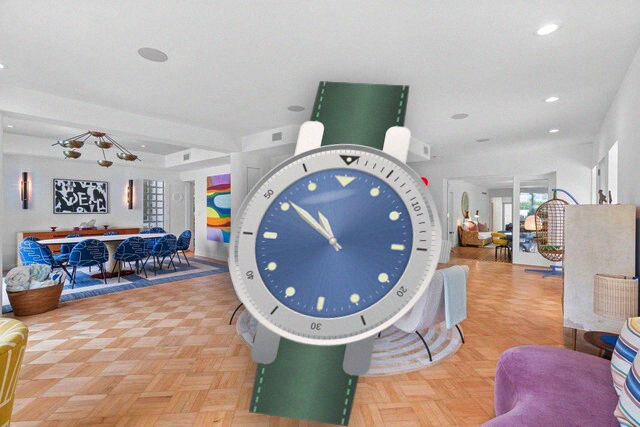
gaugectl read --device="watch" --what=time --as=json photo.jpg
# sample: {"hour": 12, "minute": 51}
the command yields {"hour": 10, "minute": 51}
